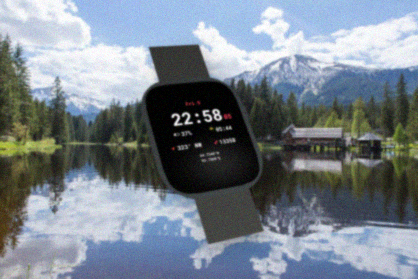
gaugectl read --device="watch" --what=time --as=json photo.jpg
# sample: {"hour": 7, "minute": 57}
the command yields {"hour": 22, "minute": 58}
